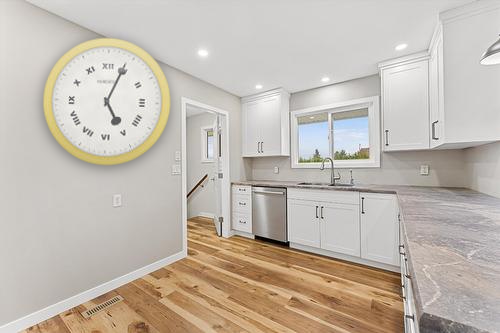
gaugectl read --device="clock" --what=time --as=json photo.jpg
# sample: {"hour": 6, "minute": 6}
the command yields {"hour": 5, "minute": 4}
